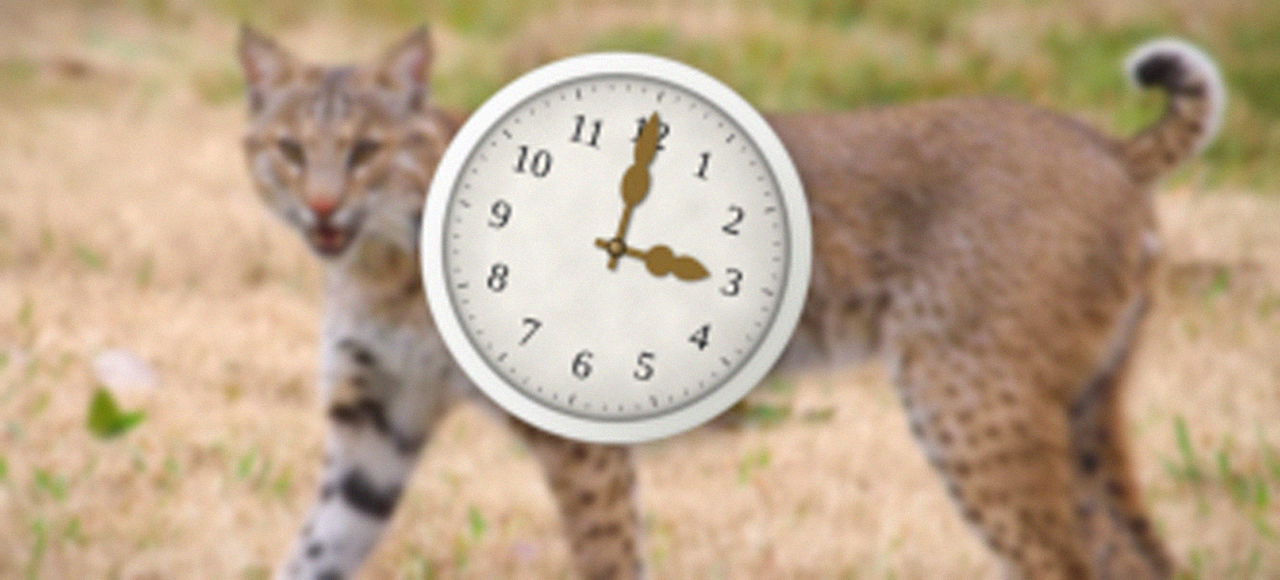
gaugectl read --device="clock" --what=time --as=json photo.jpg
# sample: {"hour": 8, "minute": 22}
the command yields {"hour": 3, "minute": 0}
